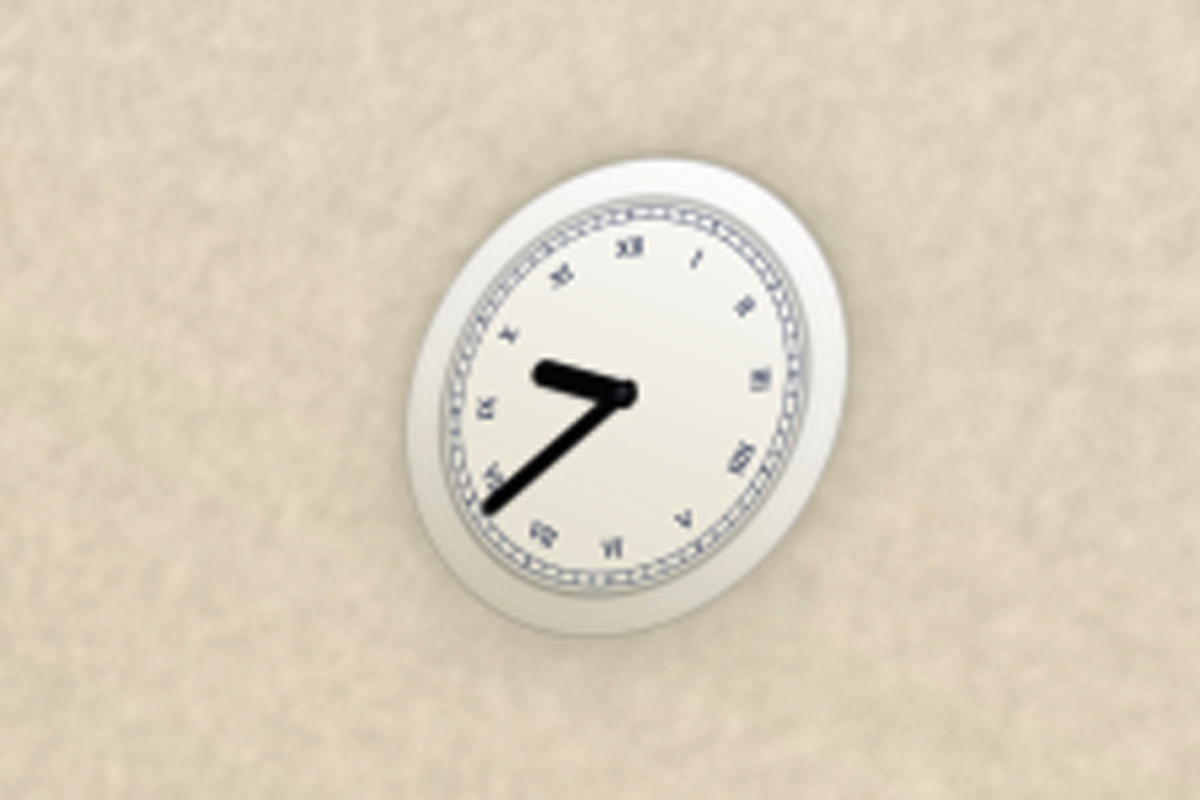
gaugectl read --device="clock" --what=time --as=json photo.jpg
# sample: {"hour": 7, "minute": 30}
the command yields {"hour": 9, "minute": 39}
